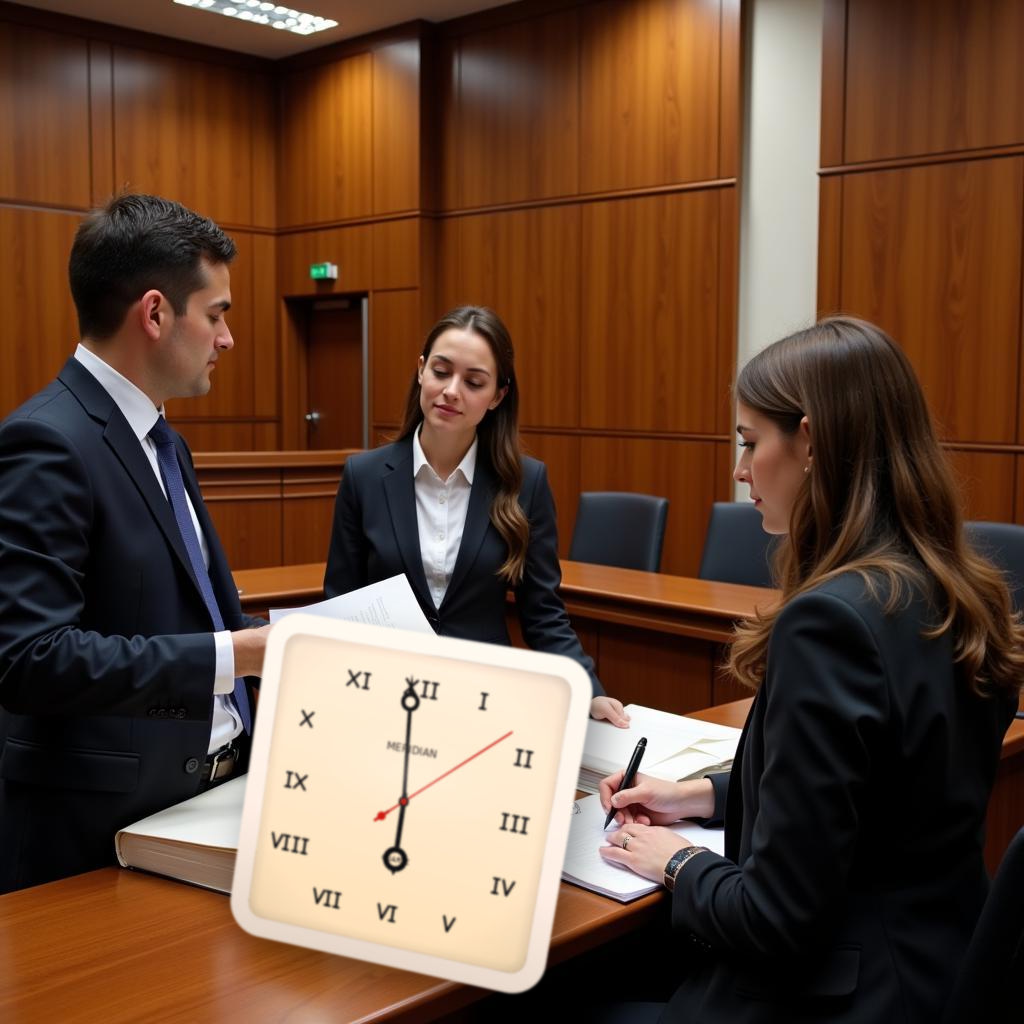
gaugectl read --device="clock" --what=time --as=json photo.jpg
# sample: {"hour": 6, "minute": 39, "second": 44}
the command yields {"hour": 5, "minute": 59, "second": 8}
